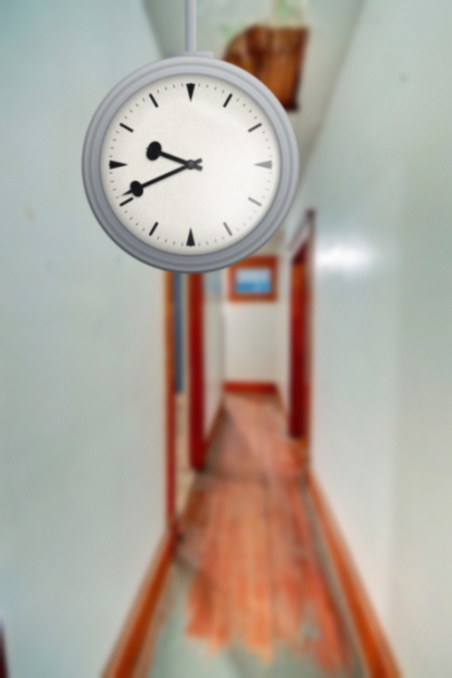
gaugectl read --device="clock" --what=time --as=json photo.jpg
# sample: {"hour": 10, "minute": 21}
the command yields {"hour": 9, "minute": 41}
